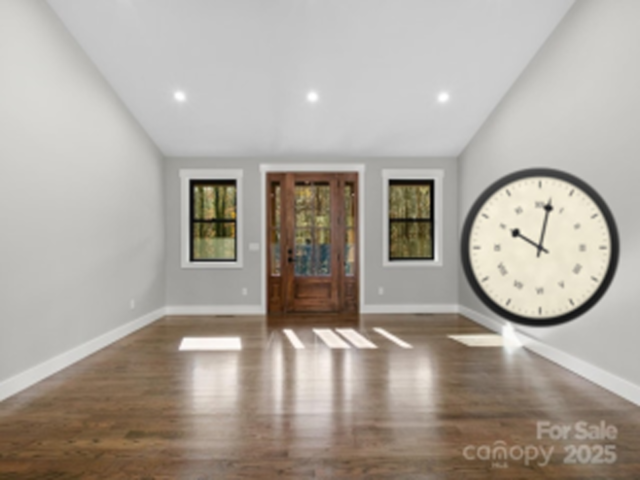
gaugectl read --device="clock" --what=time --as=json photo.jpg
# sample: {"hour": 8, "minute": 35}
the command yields {"hour": 10, "minute": 2}
